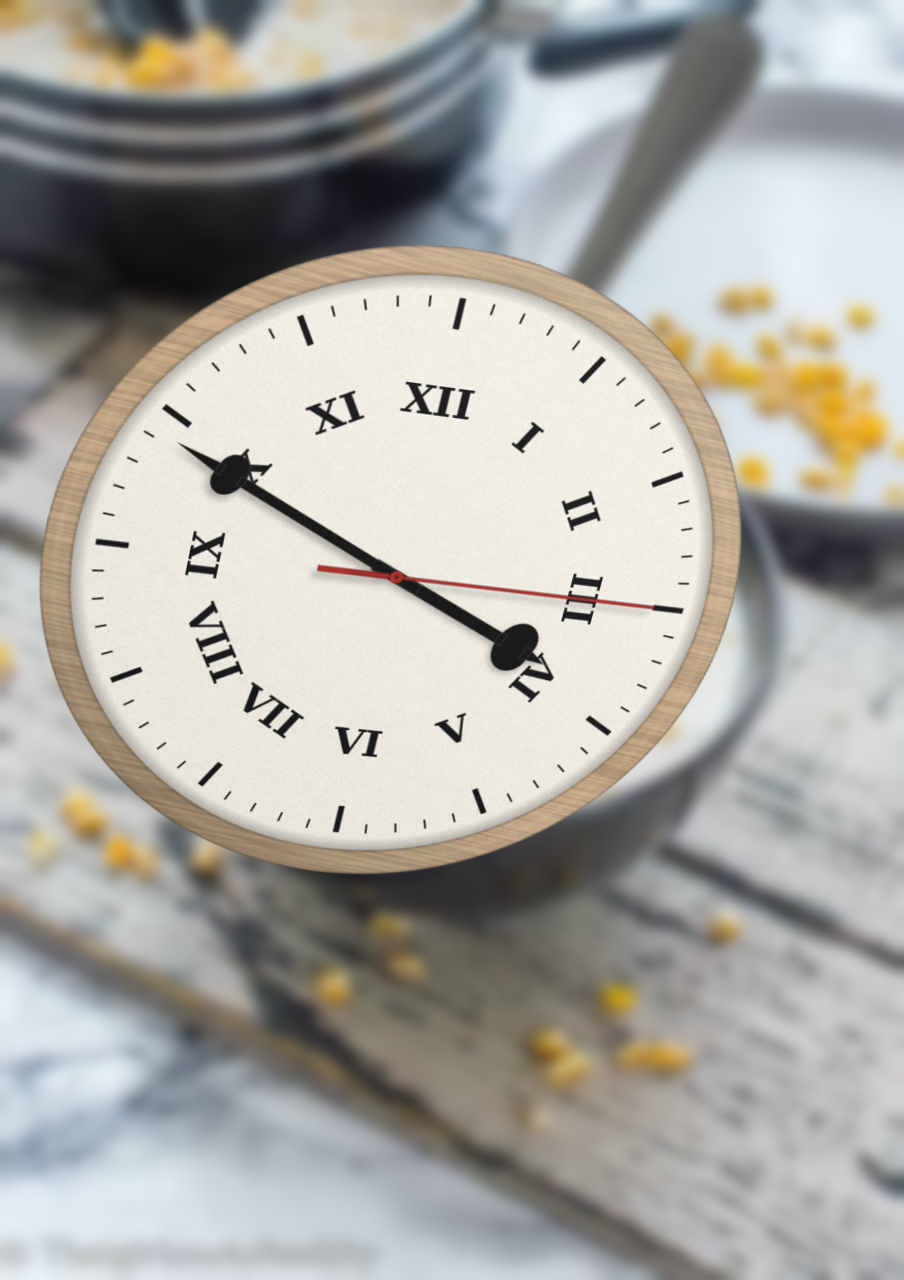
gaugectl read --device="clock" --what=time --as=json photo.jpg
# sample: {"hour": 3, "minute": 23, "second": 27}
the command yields {"hour": 3, "minute": 49, "second": 15}
